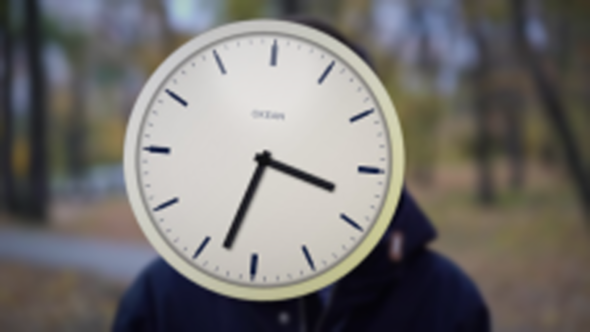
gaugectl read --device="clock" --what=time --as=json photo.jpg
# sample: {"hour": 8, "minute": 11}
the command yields {"hour": 3, "minute": 33}
